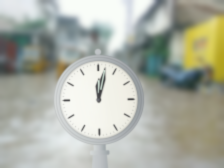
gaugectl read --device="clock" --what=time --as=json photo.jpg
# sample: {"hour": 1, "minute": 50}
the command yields {"hour": 12, "minute": 2}
